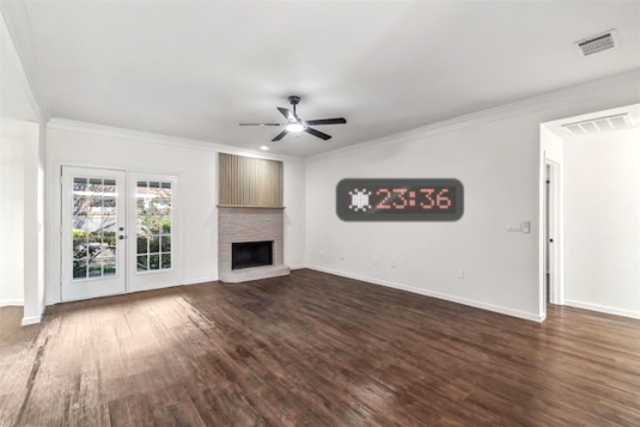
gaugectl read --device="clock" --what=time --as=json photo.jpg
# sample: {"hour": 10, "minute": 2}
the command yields {"hour": 23, "minute": 36}
